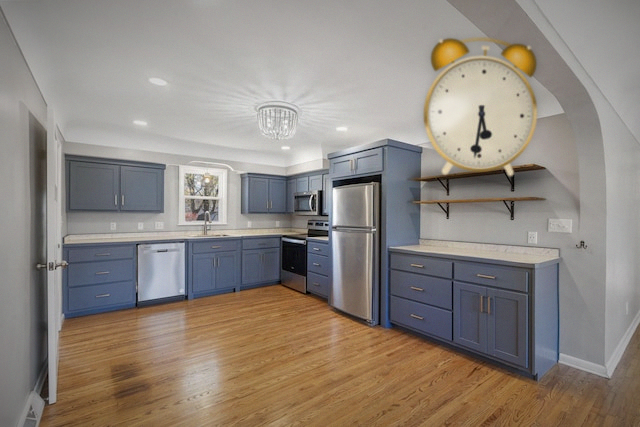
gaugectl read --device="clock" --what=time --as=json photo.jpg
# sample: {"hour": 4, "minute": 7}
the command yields {"hour": 5, "minute": 31}
